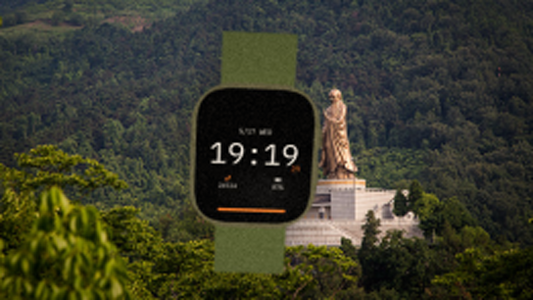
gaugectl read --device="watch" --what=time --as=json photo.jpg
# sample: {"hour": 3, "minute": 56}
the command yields {"hour": 19, "minute": 19}
